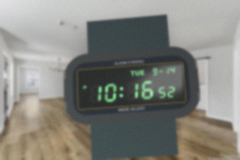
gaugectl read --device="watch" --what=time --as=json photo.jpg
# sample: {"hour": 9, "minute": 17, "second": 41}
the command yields {"hour": 10, "minute": 16, "second": 52}
